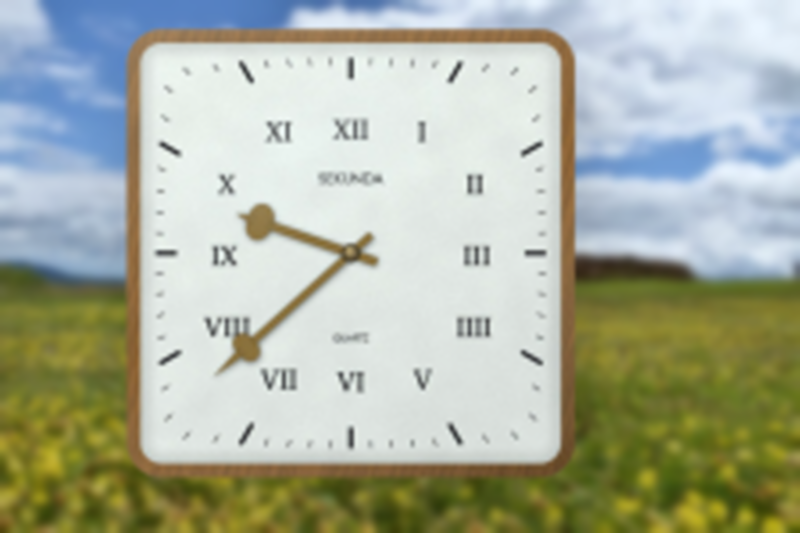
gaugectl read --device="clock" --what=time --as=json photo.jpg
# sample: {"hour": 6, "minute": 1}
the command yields {"hour": 9, "minute": 38}
